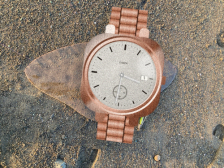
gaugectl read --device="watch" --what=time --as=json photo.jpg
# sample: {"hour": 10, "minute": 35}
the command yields {"hour": 3, "minute": 31}
